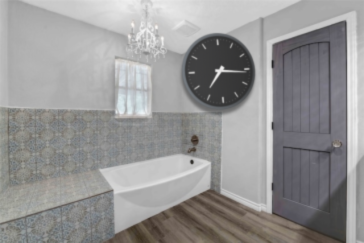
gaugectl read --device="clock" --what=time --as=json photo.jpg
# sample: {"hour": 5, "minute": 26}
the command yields {"hour": 7, "minute": 16}
